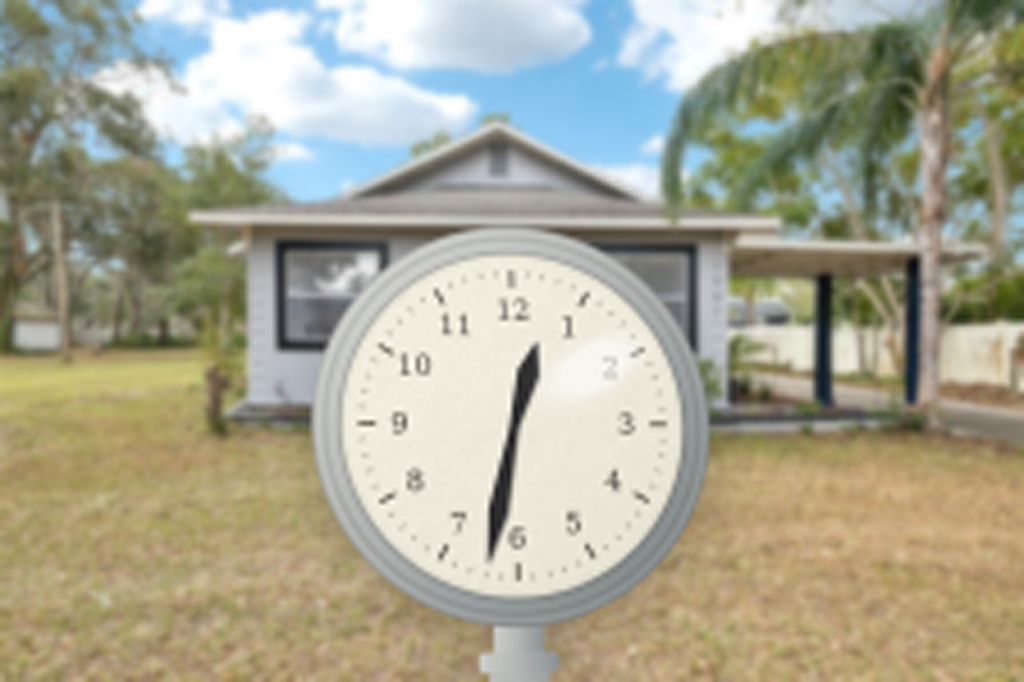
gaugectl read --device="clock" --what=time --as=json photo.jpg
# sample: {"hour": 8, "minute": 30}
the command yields {"hour": 12, "minute": 32}
